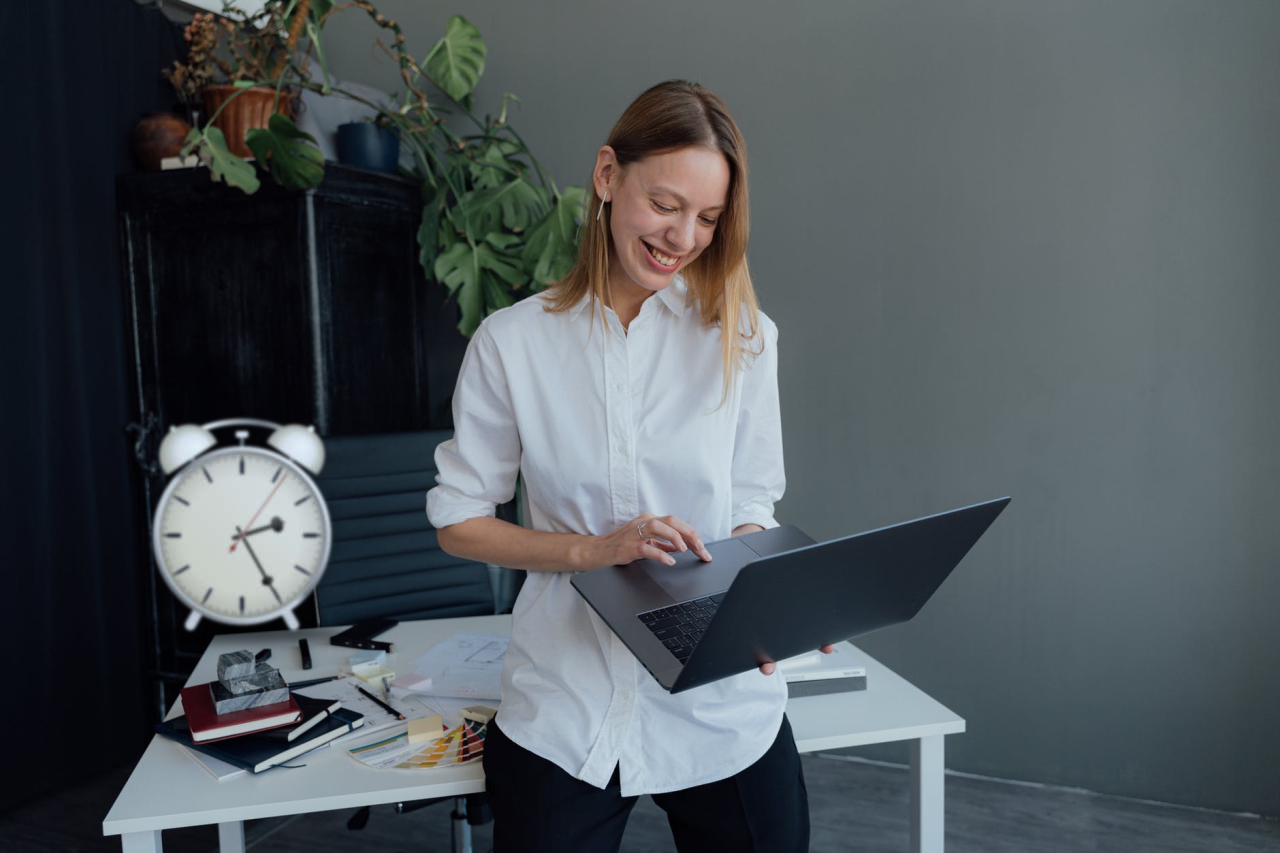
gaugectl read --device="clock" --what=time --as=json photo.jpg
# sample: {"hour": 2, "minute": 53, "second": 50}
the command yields {"hour": 2, "minute": 25, "second": 6}
